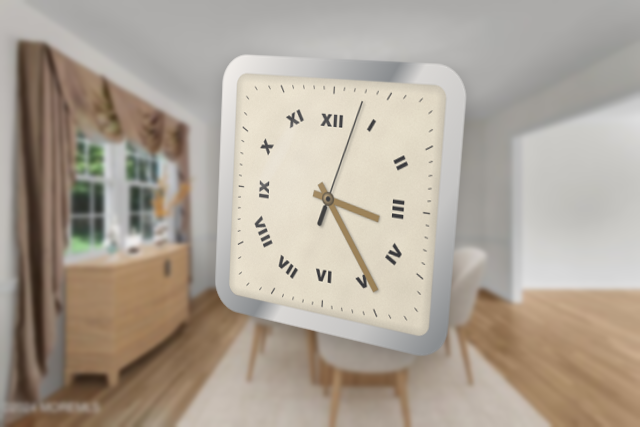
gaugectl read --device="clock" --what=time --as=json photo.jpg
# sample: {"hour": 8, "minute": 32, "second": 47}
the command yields {"hour": 3, "minute": 24, "second": 3}
